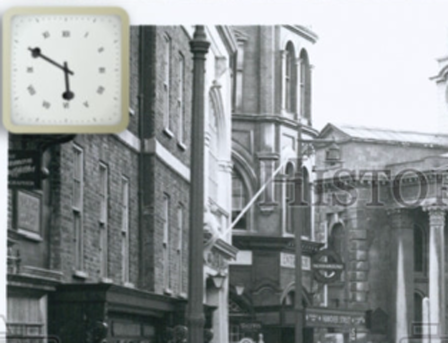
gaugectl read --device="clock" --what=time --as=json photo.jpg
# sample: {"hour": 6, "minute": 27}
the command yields {"hour": 5, "minute": 50}
